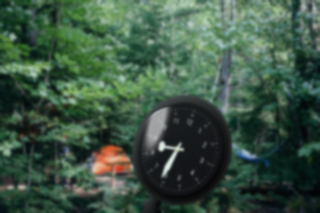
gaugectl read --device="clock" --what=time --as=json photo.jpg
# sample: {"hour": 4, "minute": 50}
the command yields {"hour": 8, "minute": 31}
